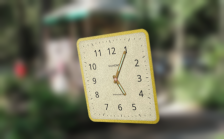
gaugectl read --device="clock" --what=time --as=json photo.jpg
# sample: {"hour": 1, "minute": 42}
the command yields {"hour": 5, "minute": 5}
